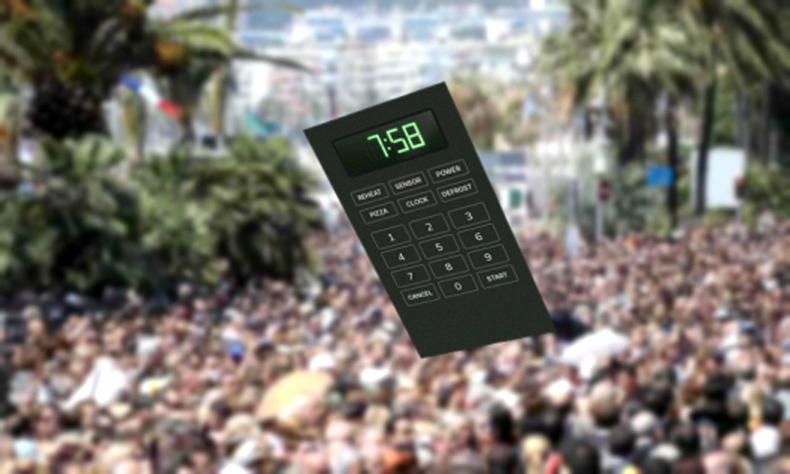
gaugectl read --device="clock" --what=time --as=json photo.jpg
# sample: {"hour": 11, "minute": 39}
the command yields {"hour": 7, "minute": 58}
